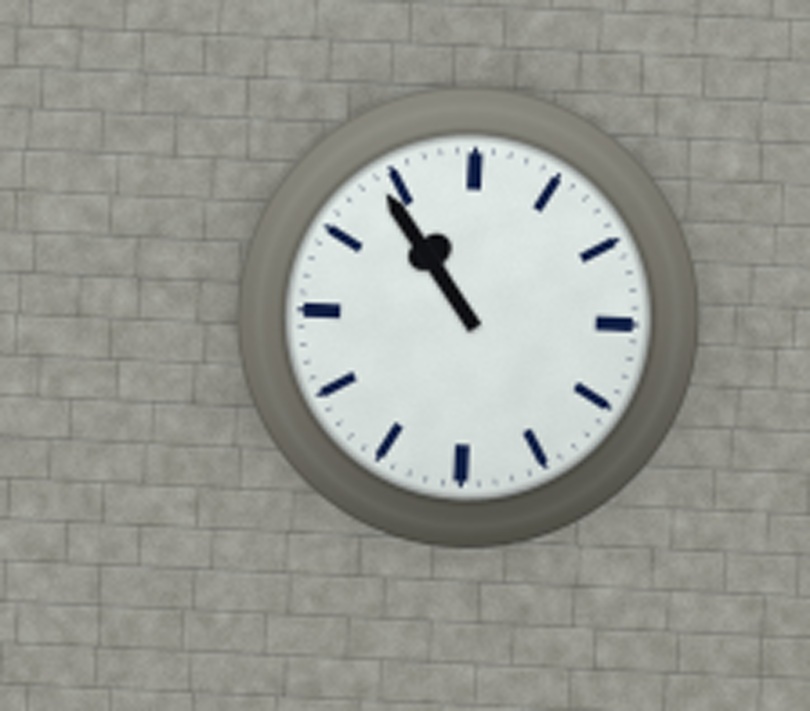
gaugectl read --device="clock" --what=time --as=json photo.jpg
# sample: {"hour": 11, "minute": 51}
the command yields {"hour": 10, "minute": 54}
